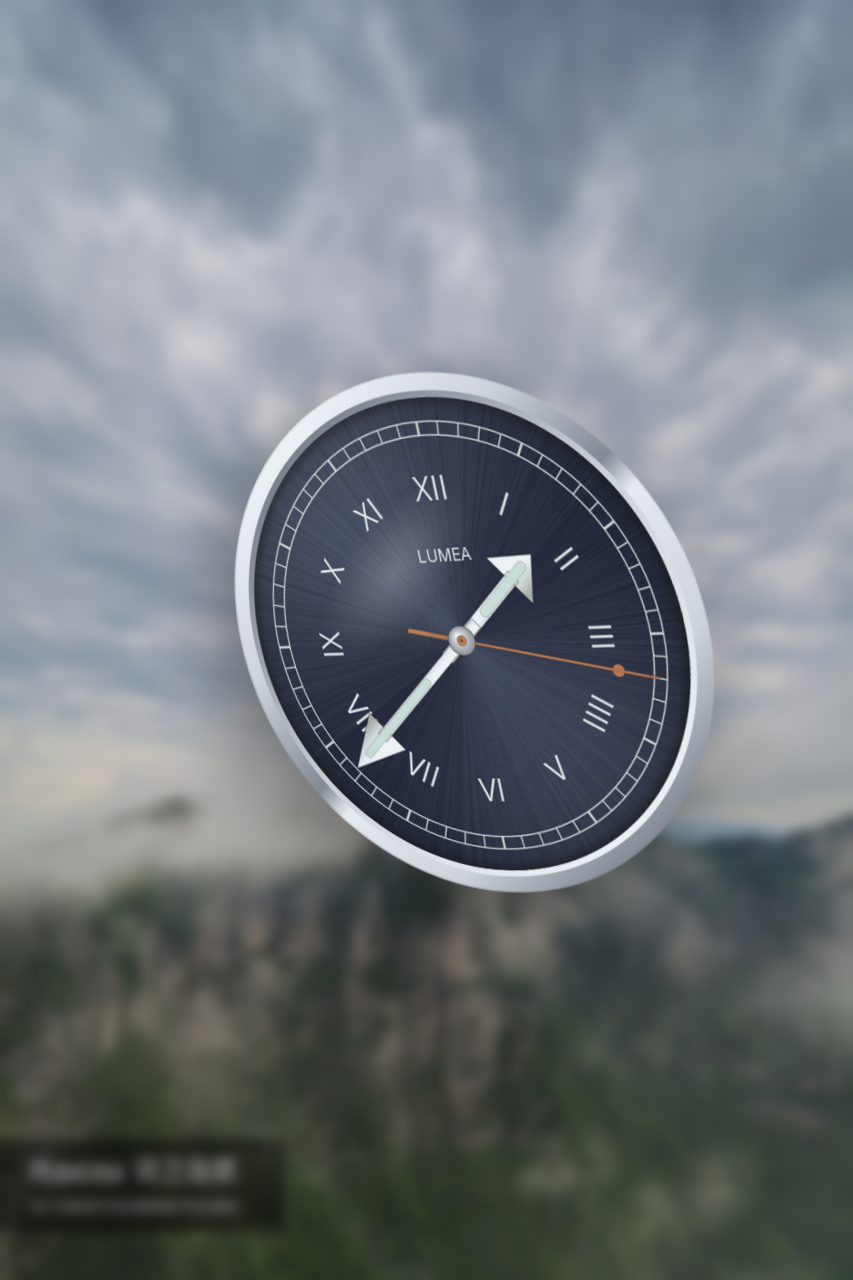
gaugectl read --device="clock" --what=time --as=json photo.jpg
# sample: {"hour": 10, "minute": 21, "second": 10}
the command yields {"hour": 1, "minute": 38, "second": 17}
